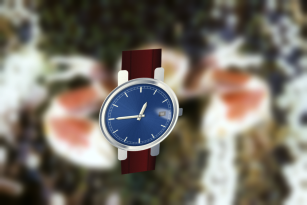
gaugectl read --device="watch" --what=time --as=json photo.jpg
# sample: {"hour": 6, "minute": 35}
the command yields {"hour": 12, "minute": 45}
